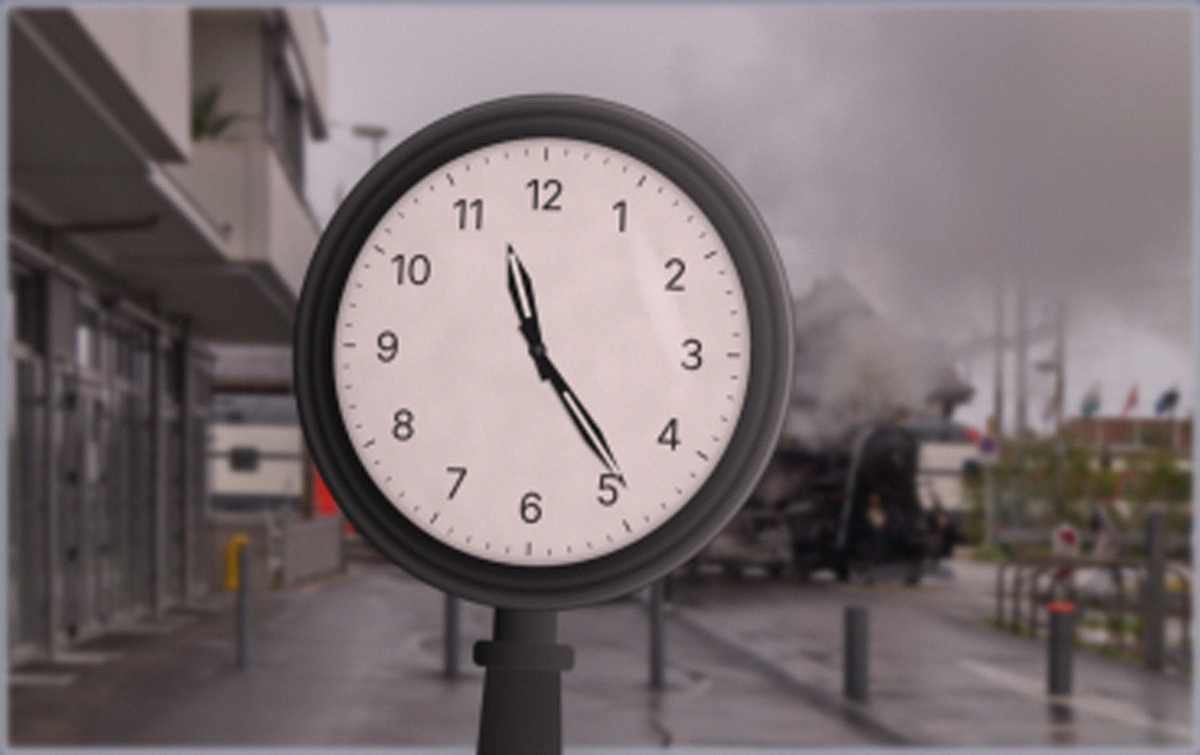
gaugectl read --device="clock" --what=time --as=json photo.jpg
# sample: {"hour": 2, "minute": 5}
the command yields {"hour": 11, "minute": 24}
